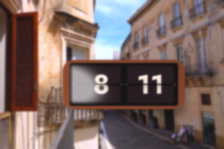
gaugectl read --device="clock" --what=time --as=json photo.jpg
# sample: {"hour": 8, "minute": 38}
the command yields {"hour": 8, "minute": 11}
